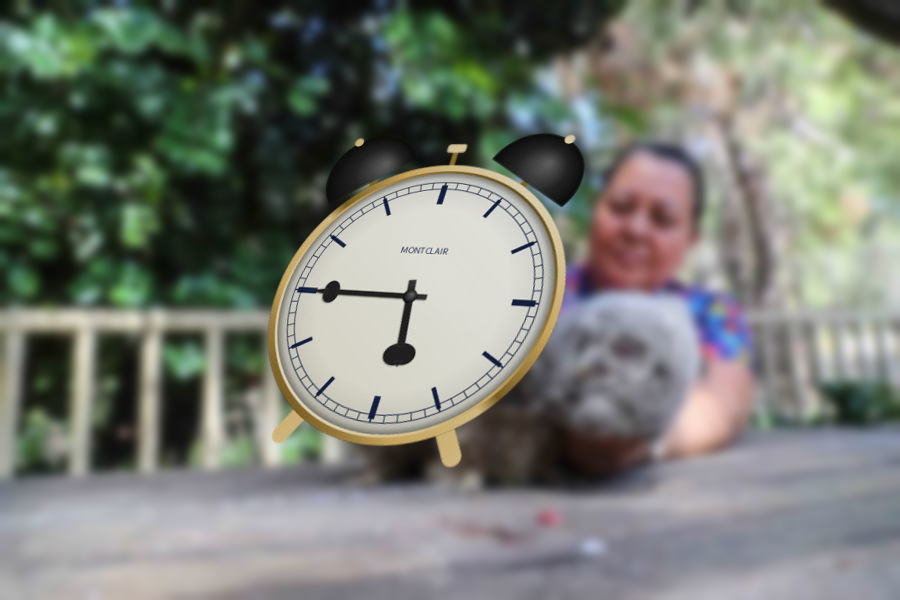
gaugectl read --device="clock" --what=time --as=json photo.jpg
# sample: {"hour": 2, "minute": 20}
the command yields {"hour": 5, "minute": 45}
